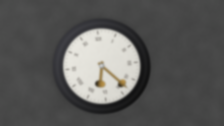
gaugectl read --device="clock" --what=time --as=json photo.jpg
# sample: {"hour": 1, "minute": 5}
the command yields {"hour": 6, "minute": 23}
